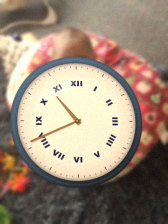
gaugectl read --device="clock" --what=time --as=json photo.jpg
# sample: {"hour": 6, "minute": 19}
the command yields {"hour": 10, "minute": 41}
